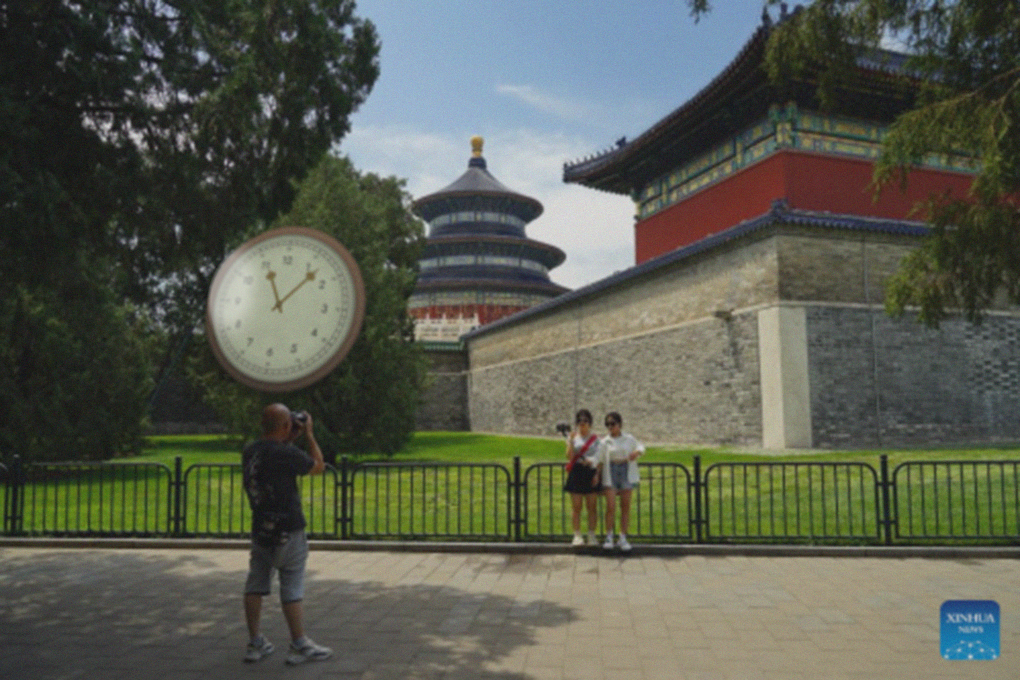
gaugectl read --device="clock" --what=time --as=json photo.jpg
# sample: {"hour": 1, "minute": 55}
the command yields {"hour": 11, "minute": 7}
